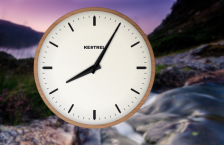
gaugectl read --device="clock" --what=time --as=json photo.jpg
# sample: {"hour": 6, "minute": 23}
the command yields {"hour": 8, "minute": 5}
